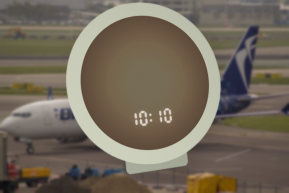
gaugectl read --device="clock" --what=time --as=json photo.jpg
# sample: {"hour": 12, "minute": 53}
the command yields {"hour": 10, "minute": 10}
